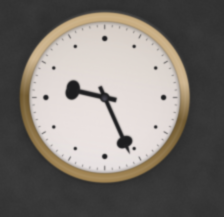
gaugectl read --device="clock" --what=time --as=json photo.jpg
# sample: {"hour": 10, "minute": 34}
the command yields {"hour": 9, "minute": 26}
